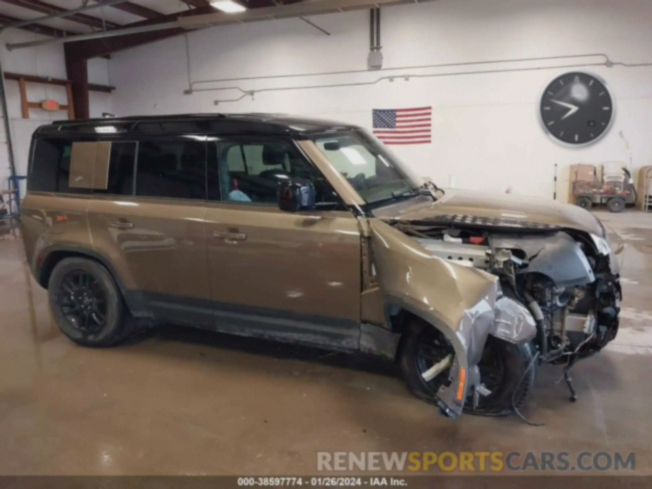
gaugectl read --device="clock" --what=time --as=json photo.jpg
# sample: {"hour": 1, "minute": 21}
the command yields {"hour": 7, "minute": 48}
